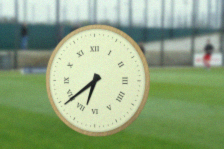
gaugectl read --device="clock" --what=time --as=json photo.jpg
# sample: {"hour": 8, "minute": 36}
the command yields {"hour": 6, "minute": 39}
